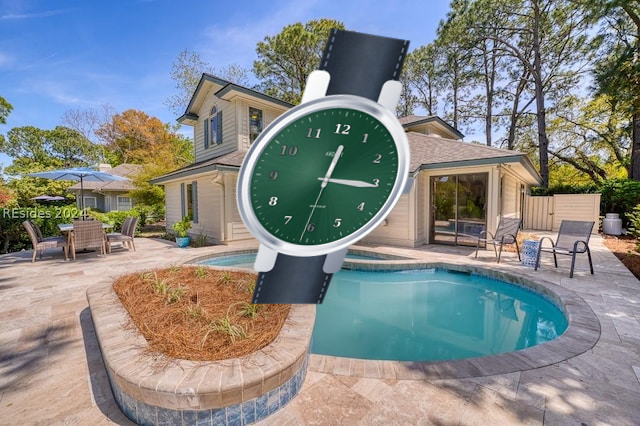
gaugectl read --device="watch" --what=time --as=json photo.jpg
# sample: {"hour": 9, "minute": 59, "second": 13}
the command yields {"hour": 12, "minute": 15, "second": 31}
